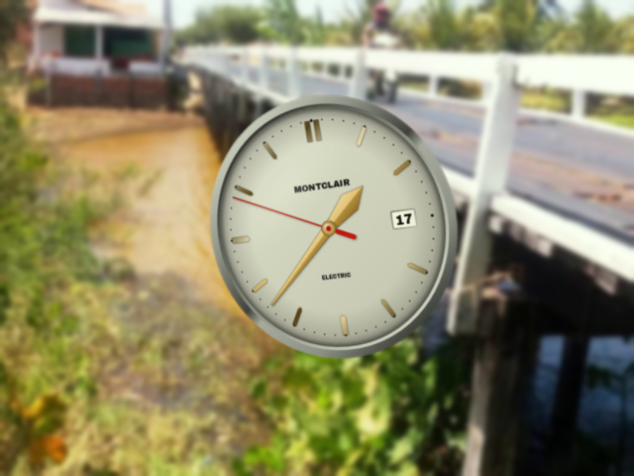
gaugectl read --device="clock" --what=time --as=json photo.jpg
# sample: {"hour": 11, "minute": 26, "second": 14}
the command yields {"hour": 1, "minute": 37, "second": 49}
